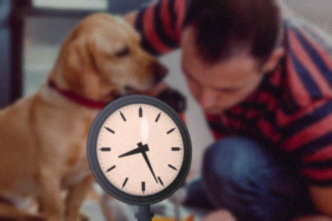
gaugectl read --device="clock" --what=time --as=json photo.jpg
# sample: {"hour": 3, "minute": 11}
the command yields {"hour": 8, "minute": 26}
